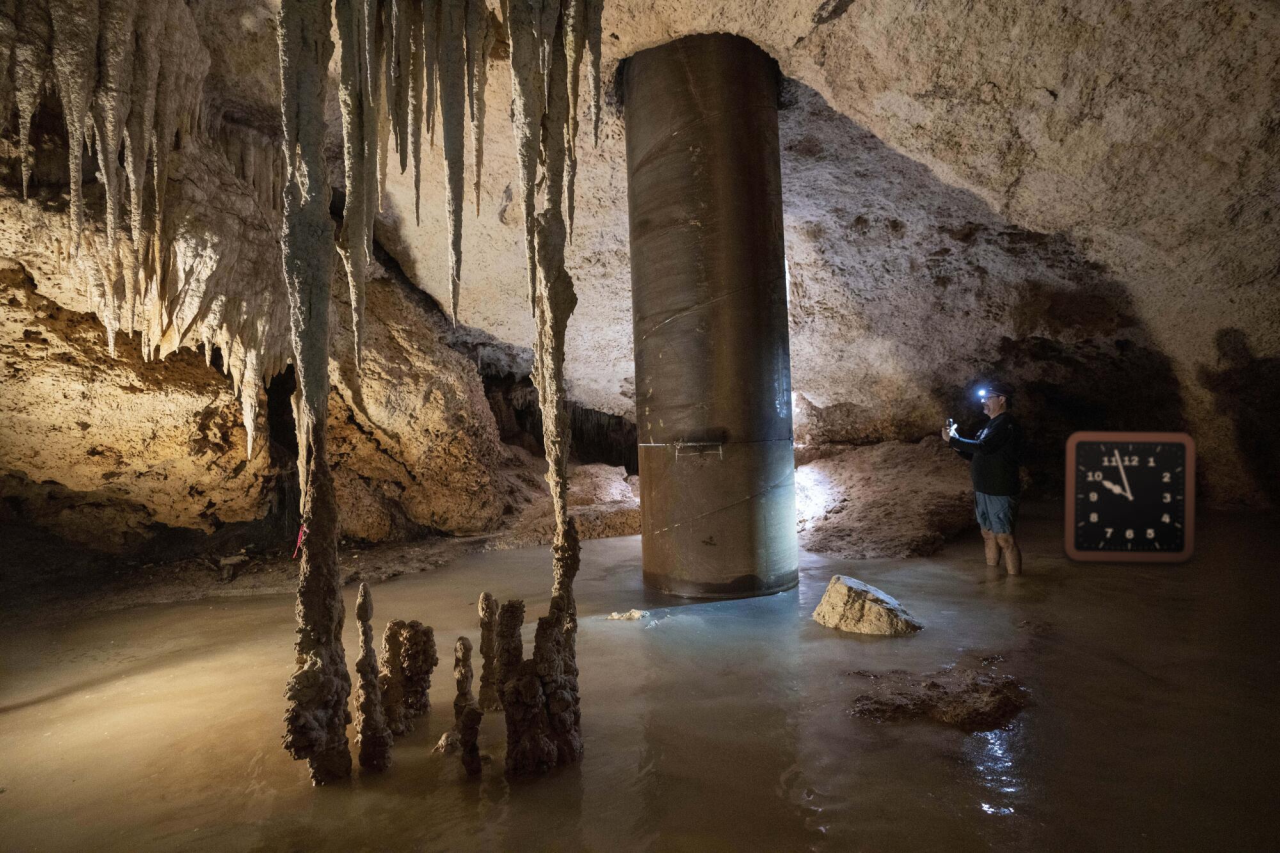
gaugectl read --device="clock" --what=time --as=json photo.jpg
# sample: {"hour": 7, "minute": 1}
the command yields {"hour": 9, "minute": 57}
